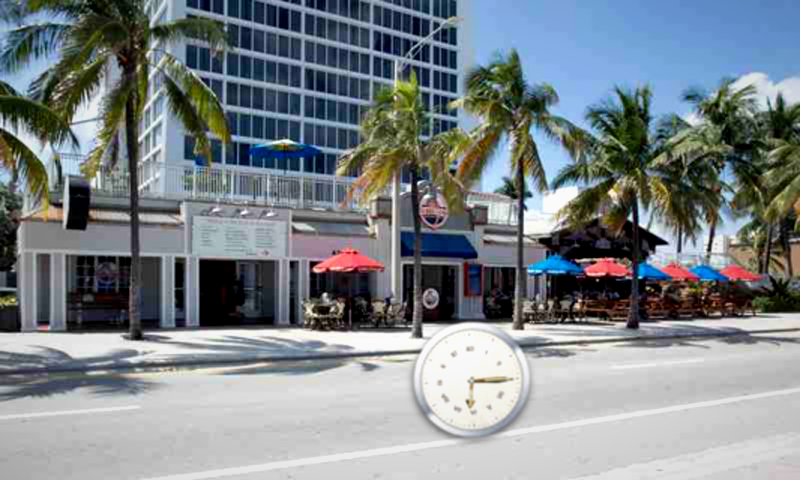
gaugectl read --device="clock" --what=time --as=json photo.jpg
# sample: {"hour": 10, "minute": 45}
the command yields {"hour": 6, "minute": 15}
